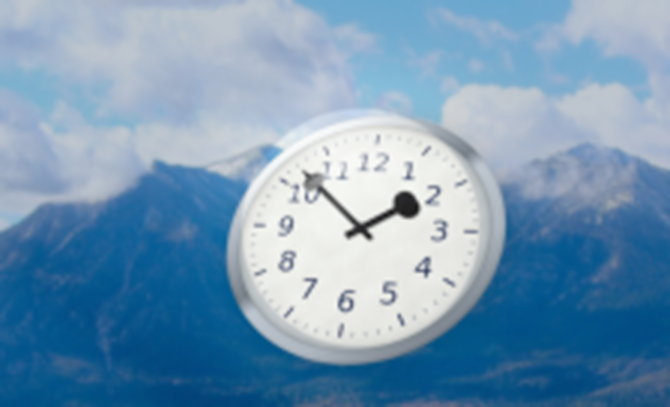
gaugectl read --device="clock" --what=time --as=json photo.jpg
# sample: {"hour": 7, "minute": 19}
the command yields {"hour": 1, "minute": 52}
